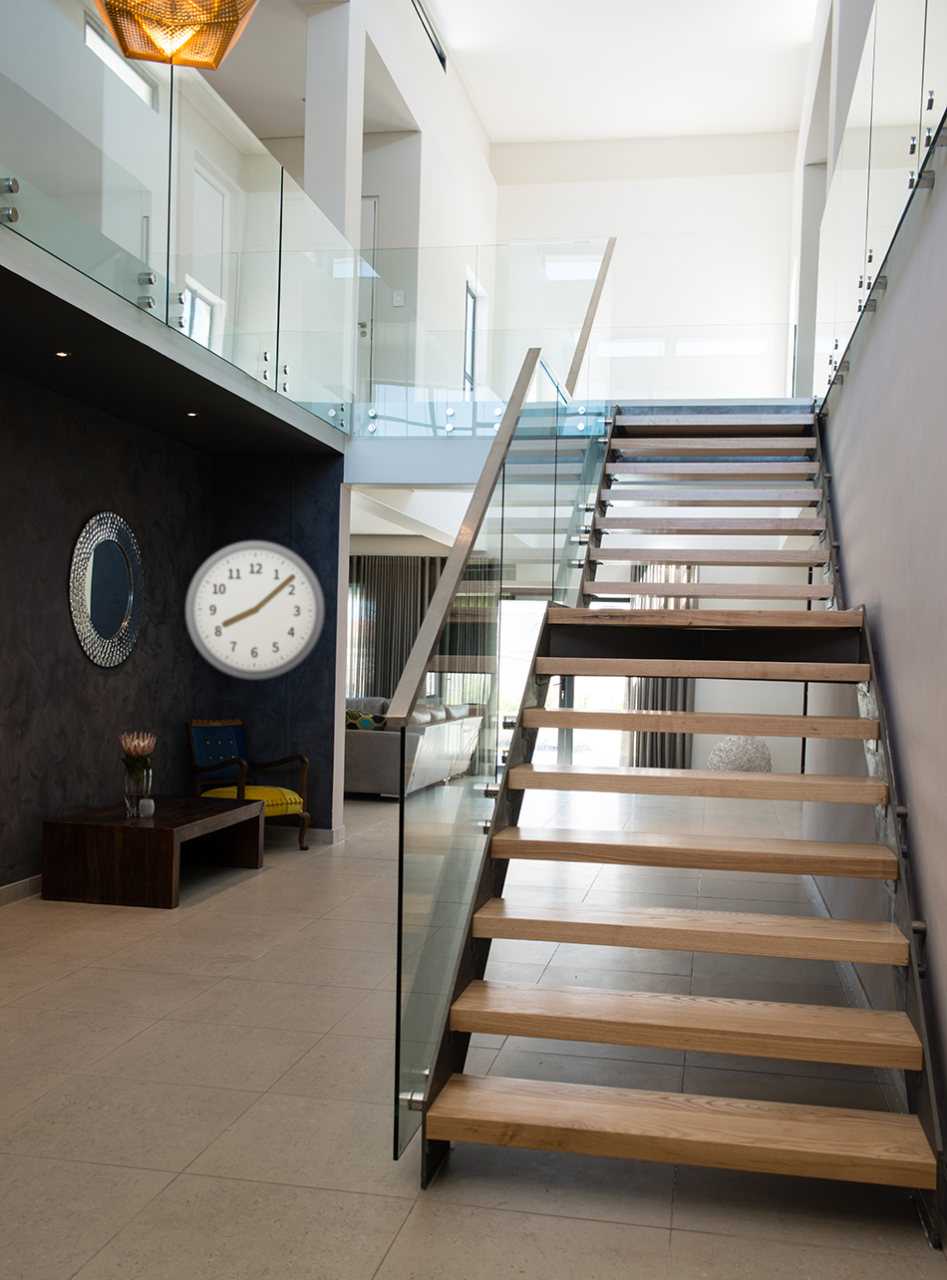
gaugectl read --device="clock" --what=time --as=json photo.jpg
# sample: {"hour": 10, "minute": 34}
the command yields {"hour": 8, "minute": 8}
